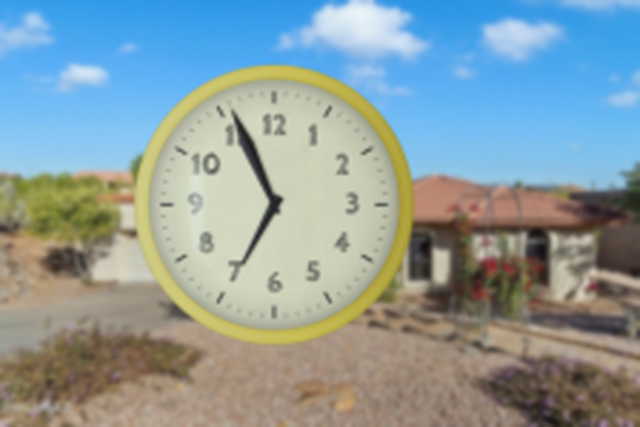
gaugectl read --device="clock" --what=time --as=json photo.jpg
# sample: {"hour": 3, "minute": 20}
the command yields {"hour": 6, "minute": 56}
